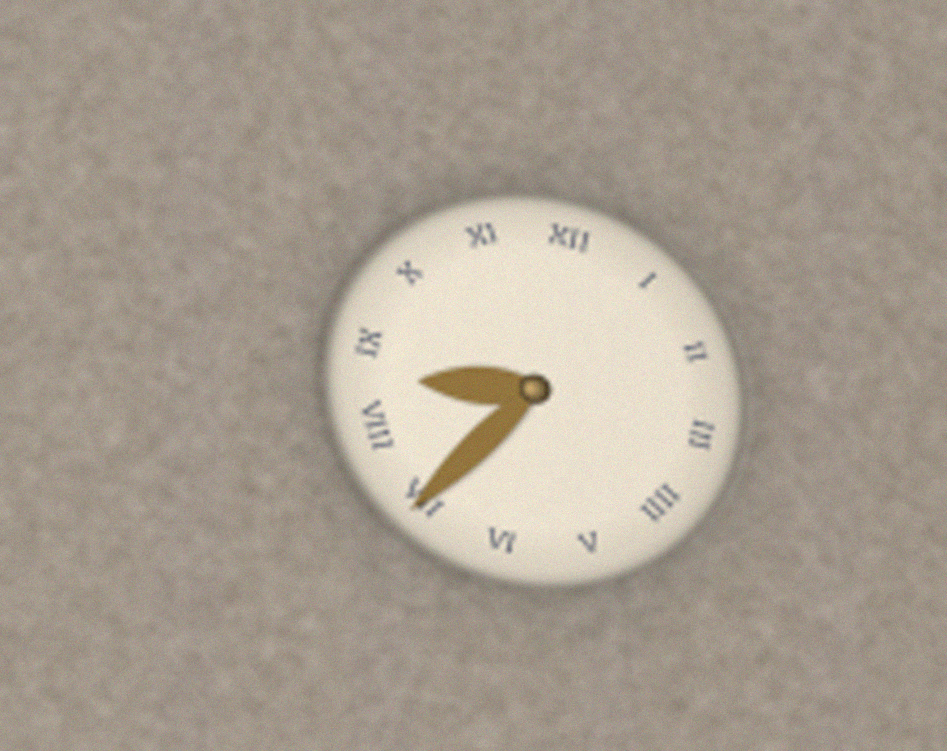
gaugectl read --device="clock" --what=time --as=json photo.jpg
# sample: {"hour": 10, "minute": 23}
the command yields {"hour": 8, "minute": 35}
